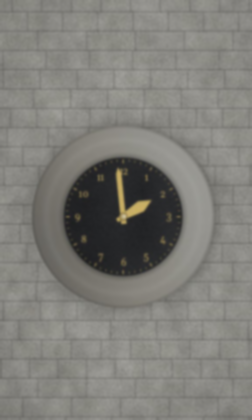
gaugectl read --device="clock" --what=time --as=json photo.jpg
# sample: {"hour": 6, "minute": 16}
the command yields {"hour": 1, "minute": 59}
